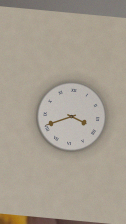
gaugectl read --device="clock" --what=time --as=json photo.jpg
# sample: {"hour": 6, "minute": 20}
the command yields {"hour": 3, "minute": 41}
